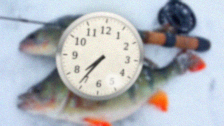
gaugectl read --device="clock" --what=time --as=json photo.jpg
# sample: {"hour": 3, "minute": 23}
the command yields {"hour": 7, "minute": 36}
